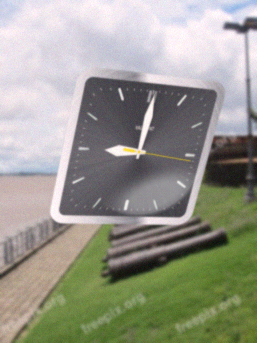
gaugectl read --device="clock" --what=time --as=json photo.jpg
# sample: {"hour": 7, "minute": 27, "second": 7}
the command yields {"hour": 9, "minute": 0, "second": 16}
